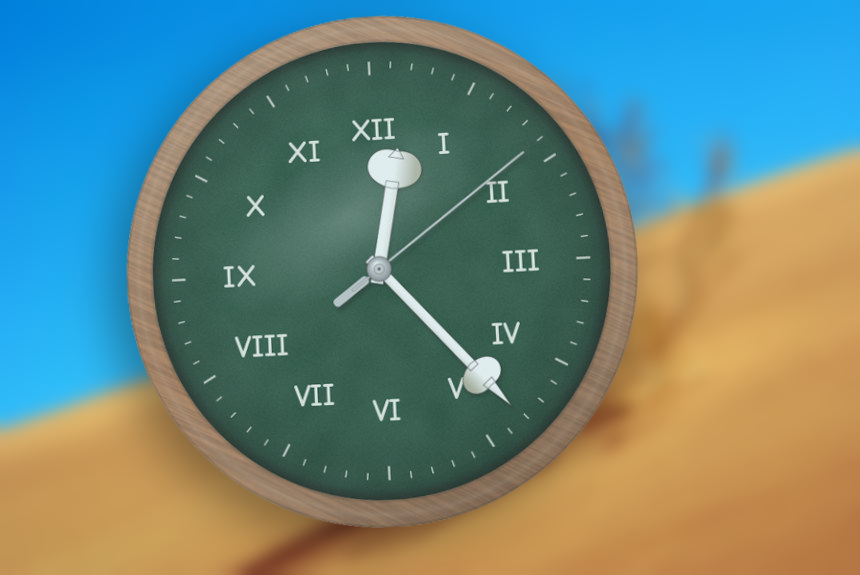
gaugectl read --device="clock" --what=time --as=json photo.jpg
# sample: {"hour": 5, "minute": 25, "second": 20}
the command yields {"hour": 12, "minute": 23, "second": 9}
